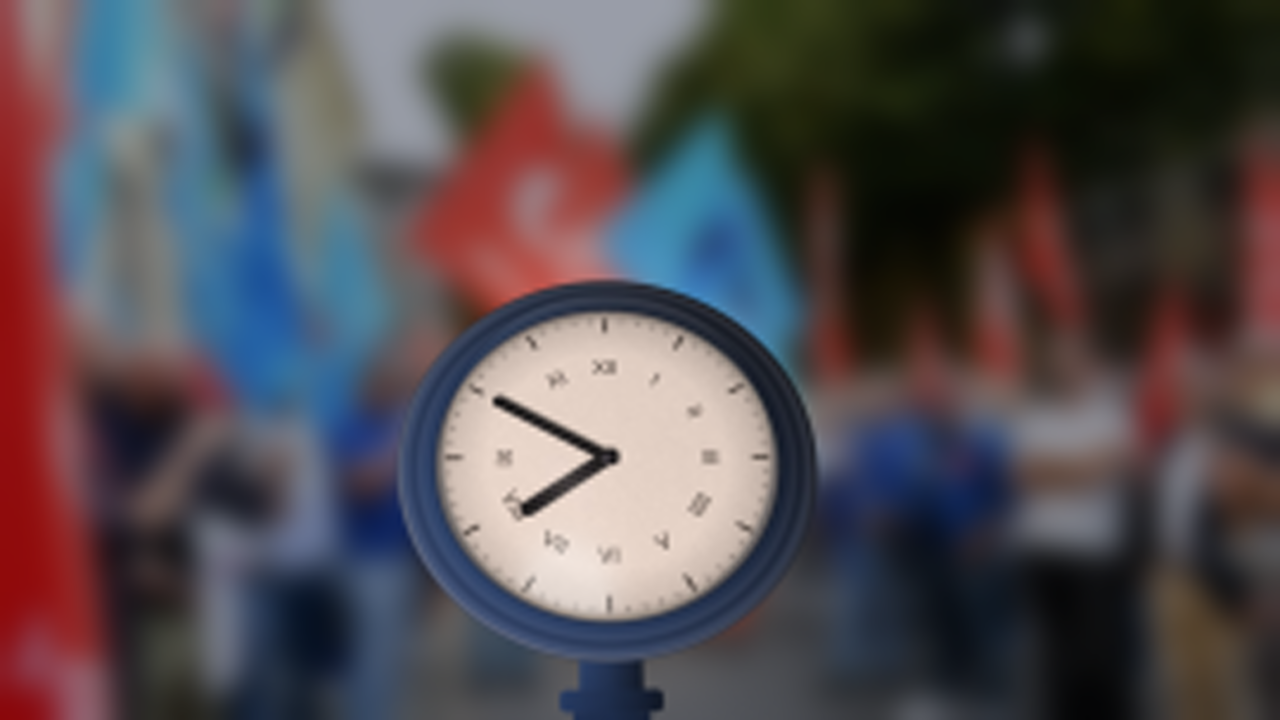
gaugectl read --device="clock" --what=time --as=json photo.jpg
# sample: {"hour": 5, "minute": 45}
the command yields {"hour": 7, "minute": 50}
